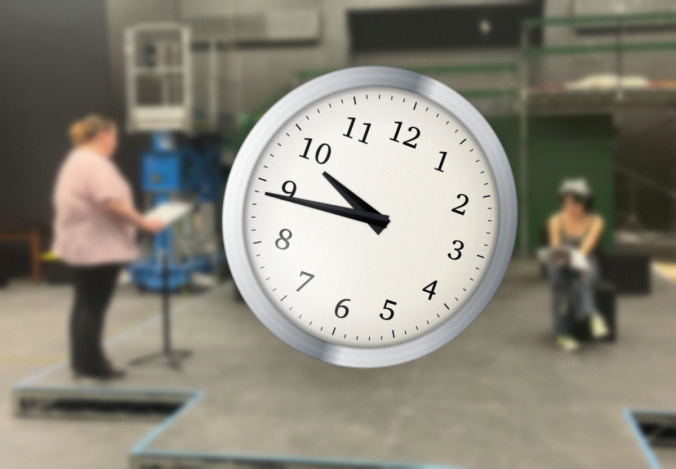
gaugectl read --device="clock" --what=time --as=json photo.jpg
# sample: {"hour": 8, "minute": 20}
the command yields {"hour": 9, "minute": 44}
